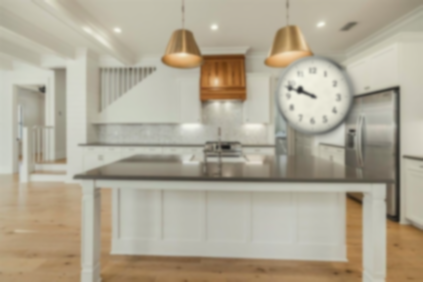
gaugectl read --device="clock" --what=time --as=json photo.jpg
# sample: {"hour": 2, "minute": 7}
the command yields {"hour": 9, "minute": 48}
